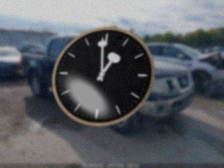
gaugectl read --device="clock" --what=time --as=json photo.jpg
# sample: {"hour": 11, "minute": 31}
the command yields {"hour": 12, "minute": 59}
